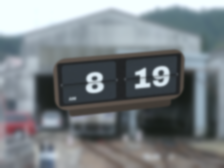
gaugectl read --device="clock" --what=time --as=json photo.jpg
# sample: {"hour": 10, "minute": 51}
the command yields {"hour": 8, "minute": 19}
